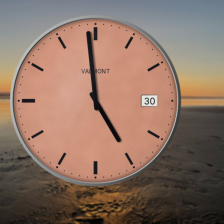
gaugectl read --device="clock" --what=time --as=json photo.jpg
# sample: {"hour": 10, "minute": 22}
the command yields {"hour": 4, "minute": 59}
